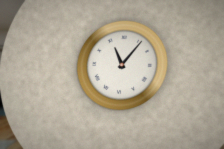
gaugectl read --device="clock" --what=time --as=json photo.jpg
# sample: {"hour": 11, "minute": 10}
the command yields {"hour": 11, "minute": 6}
